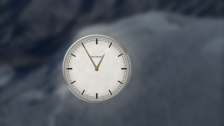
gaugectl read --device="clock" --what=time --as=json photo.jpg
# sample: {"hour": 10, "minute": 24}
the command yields {"hour": 12, "minute": 55}
